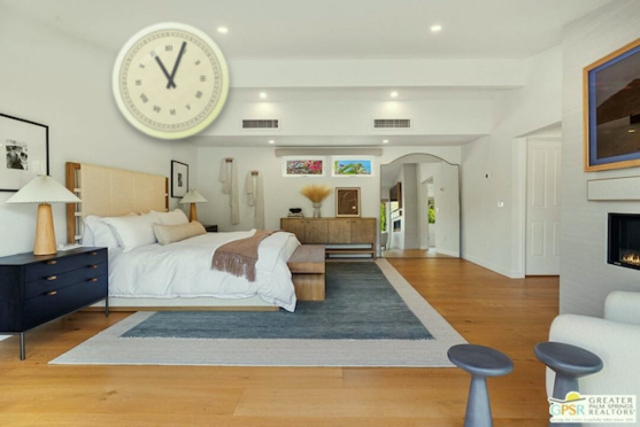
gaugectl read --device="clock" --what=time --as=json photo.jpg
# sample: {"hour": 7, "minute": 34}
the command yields {"hour": 11, "minute": 4}
